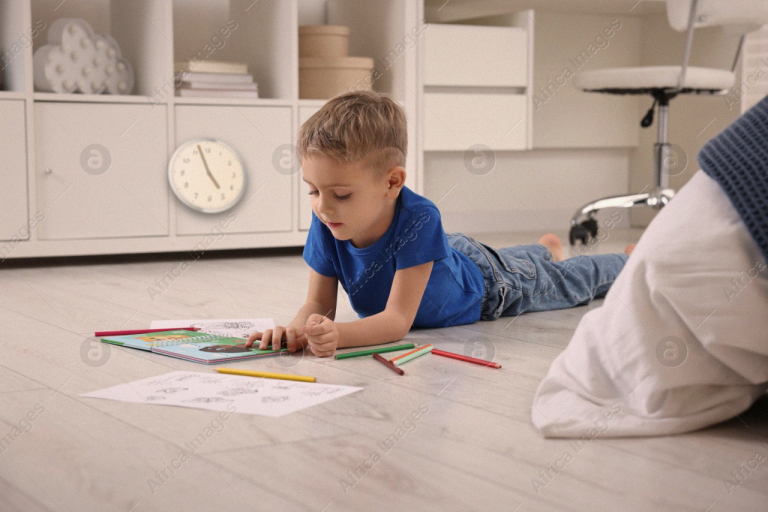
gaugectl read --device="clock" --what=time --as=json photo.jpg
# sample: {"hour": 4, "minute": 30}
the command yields {"hour": 4, "minute": 57}
